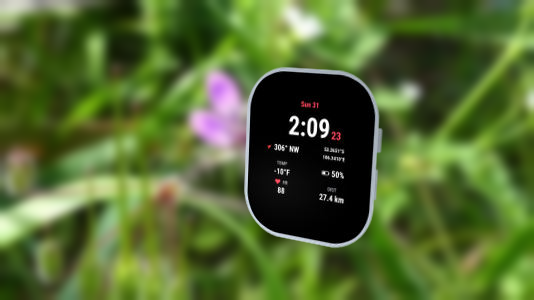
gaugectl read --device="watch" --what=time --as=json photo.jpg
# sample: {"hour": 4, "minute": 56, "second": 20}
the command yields {"hour": 2, "minute": 9, "second": 23}
